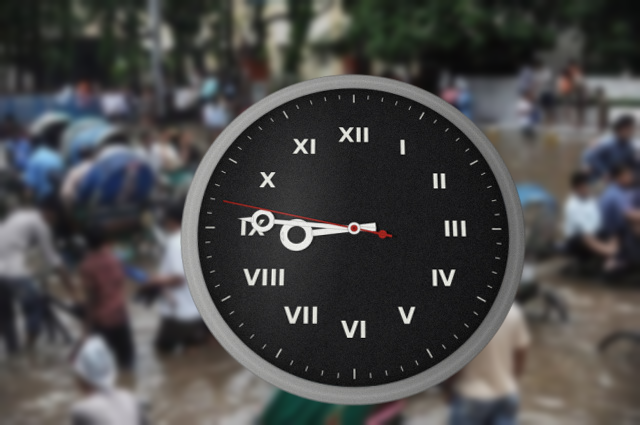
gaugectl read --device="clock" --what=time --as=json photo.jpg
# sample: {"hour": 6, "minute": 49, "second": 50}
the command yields {"hour": 8, "minute": 45, "second": 47}
